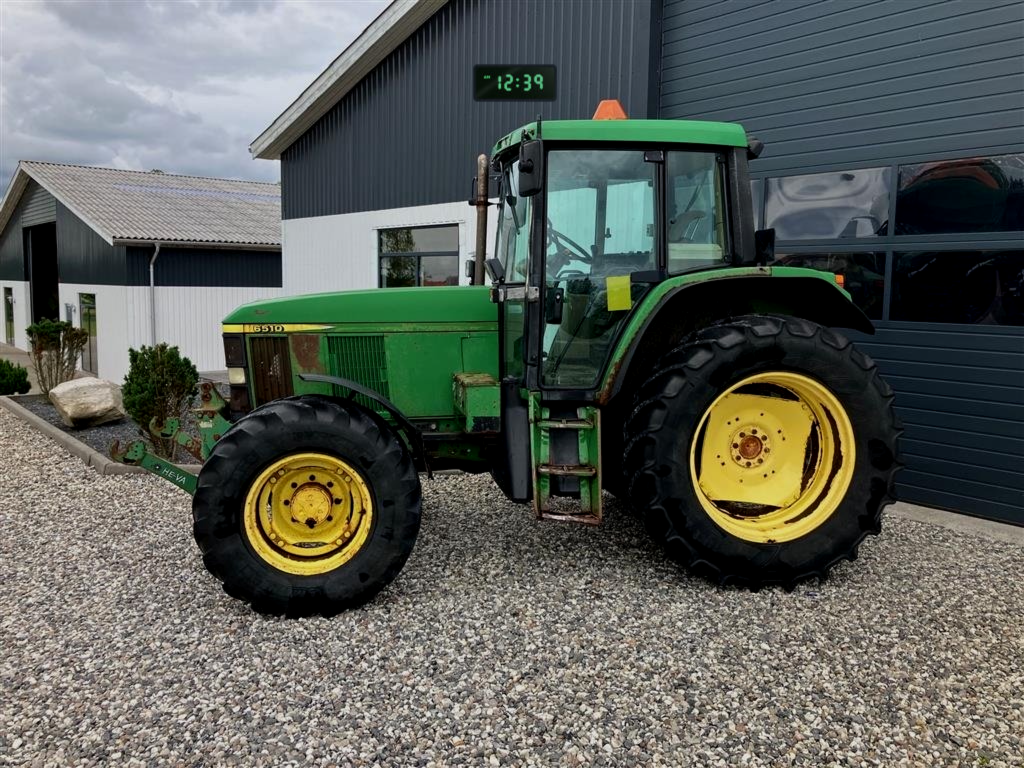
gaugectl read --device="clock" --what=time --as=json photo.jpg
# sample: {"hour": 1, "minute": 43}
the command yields {"hour": 12, "minute": 39}
